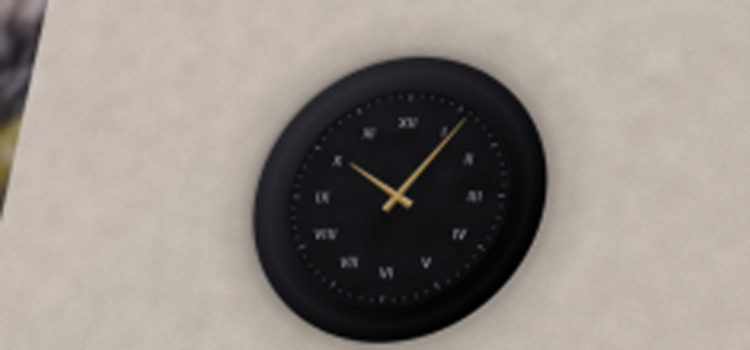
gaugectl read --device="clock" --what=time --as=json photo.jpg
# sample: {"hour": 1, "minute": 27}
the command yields {"hour": 10, "minute": 6}
